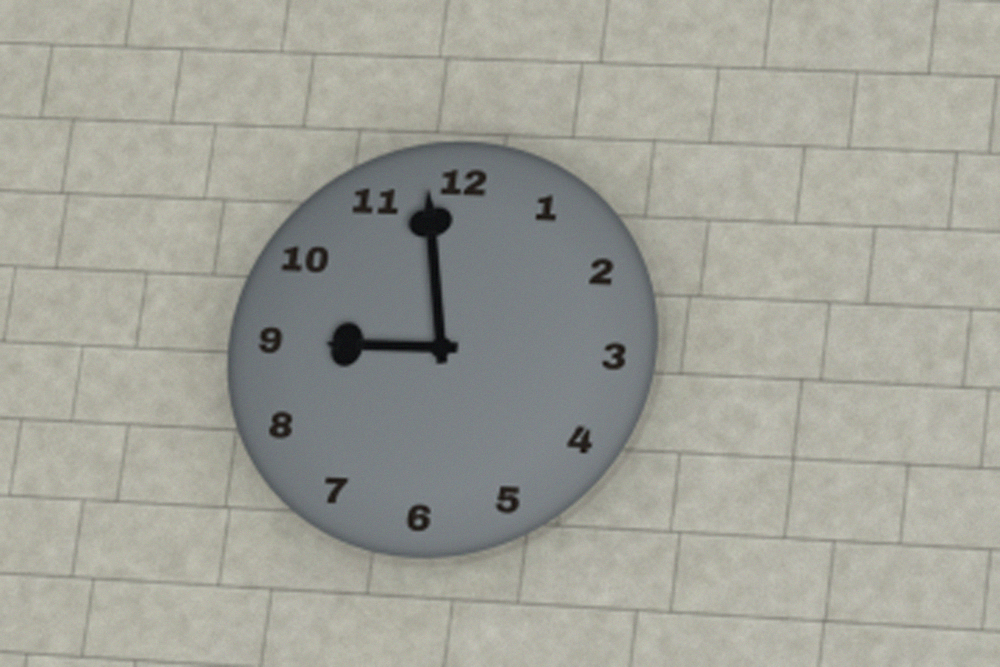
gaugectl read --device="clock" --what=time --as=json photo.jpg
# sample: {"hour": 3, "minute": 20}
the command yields {"hour": 8, "minute": 58}
